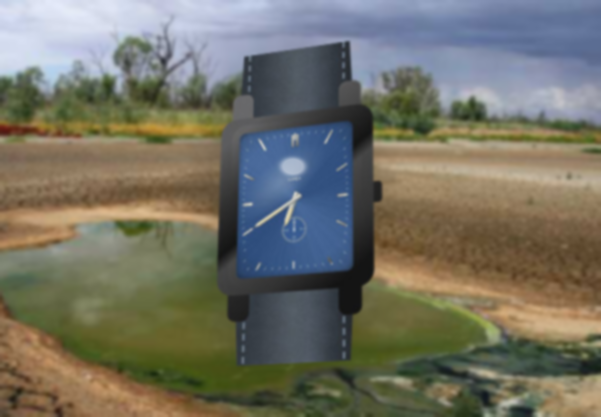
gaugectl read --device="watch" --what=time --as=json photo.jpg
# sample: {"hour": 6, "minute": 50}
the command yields {"hour": 6, "minute": 40}
